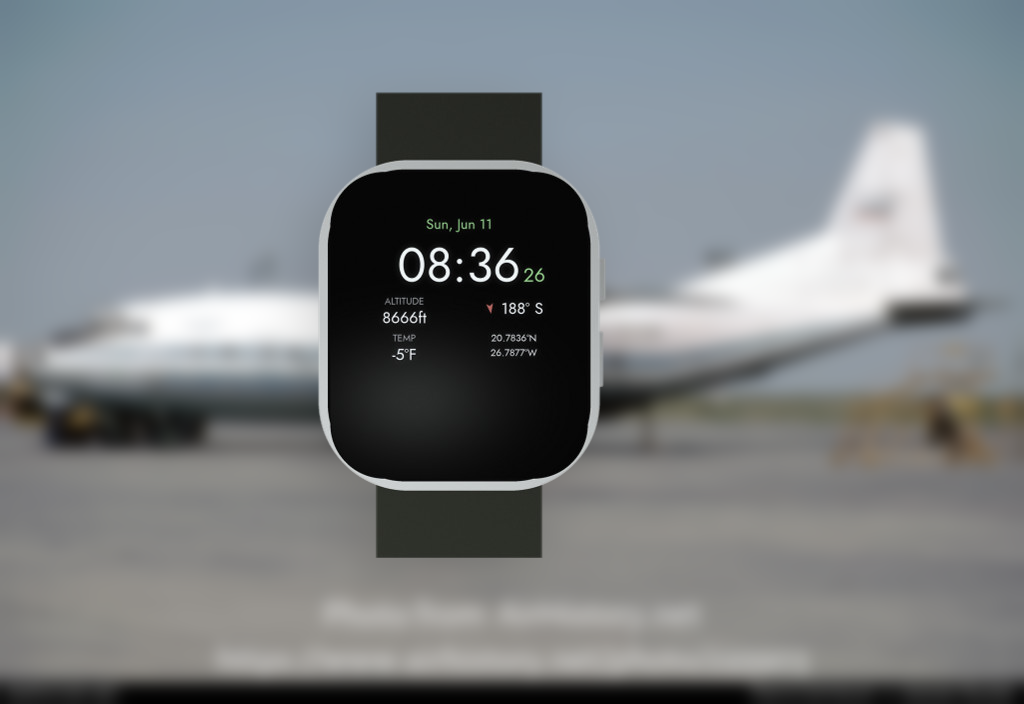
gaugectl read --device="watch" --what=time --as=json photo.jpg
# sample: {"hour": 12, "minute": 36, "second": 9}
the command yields {"hour": 8, "minute": 36, "second": 26}
